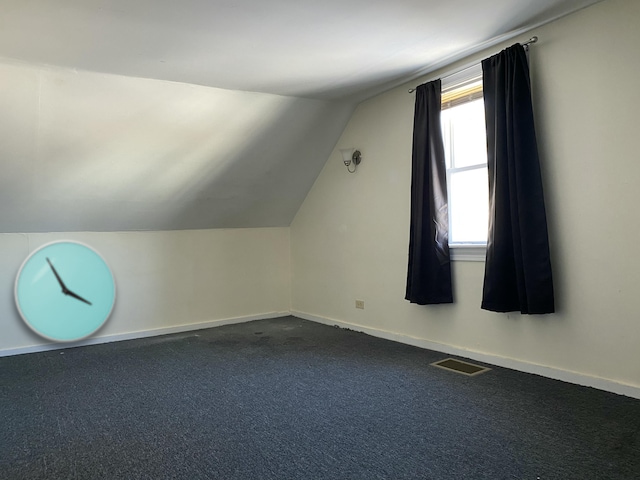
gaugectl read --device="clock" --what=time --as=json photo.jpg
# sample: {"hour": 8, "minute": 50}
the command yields {"hour": 3, "minute": 55}
